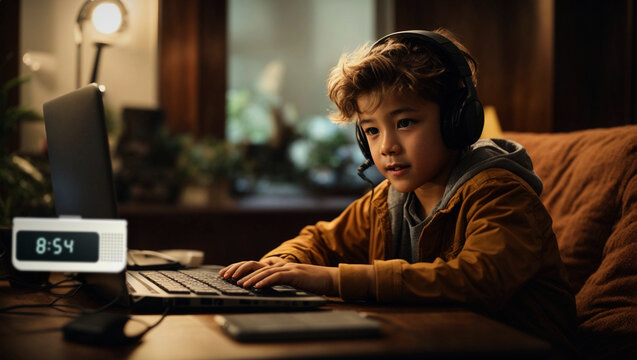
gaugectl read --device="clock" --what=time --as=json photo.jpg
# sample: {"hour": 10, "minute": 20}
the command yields {"hour": 8, "minute": 54}
